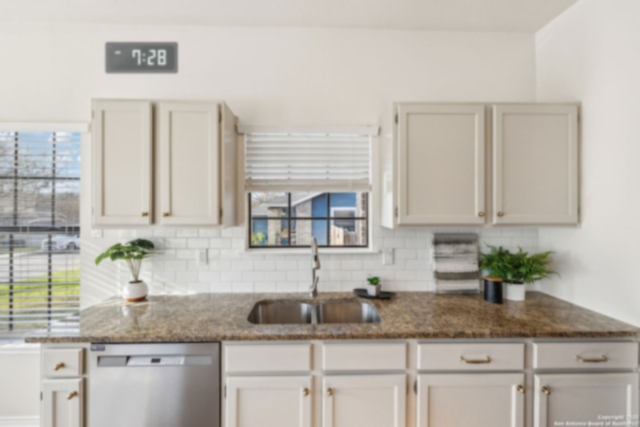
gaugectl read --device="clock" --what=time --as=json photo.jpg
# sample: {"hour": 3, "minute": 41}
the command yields {"hour": 7, "minute": 28}
